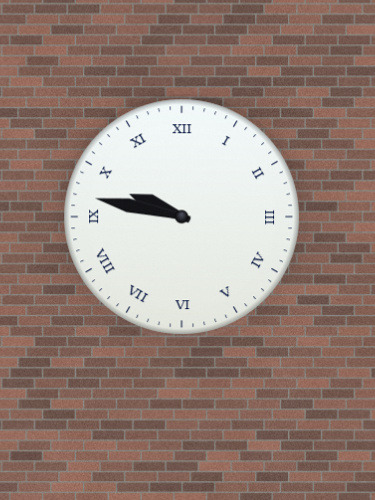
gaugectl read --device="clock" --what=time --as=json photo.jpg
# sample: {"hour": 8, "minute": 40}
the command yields {"hour": 9, "minute": 47}
